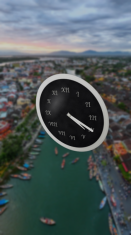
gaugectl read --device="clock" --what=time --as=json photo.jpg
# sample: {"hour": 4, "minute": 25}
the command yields {"hour": 4, "minute": 20}
